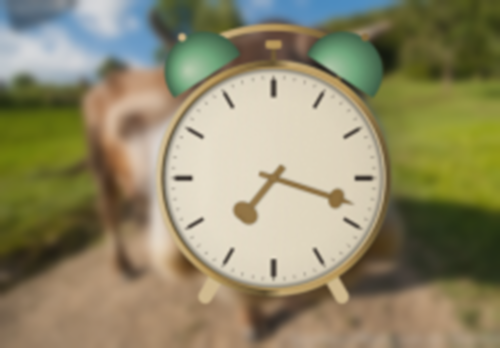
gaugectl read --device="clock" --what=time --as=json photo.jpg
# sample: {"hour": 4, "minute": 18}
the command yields {"hour": 7, "minute": 18}
